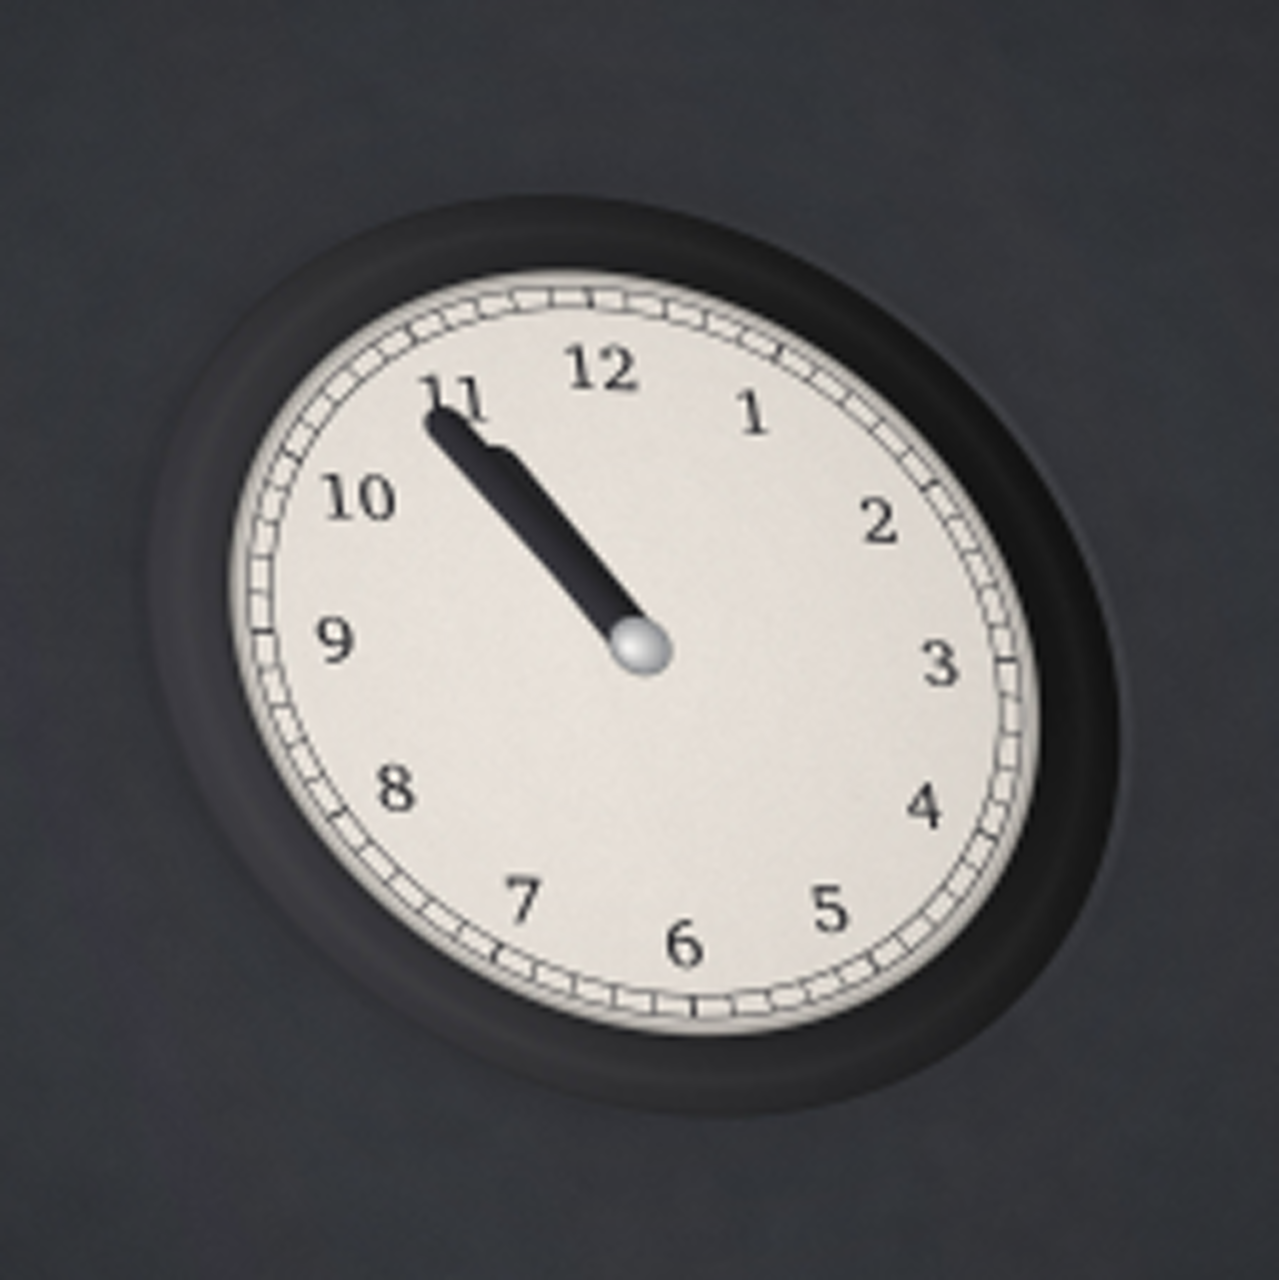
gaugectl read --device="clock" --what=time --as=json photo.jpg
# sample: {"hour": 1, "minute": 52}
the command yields {"hour": 10, "minute": 54}
